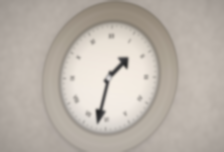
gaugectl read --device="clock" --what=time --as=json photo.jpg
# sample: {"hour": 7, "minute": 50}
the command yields {"hour": 1, "minute": 32}
